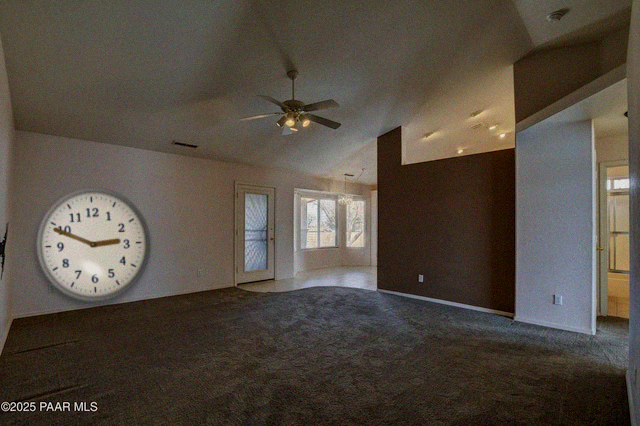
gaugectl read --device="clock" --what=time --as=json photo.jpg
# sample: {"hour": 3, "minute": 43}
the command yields {"hour": 2, "minute": 49}
